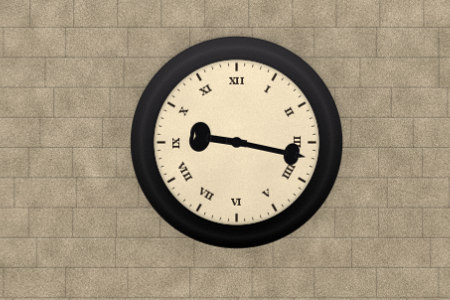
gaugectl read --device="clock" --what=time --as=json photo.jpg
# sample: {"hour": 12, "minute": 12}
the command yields {"hour": 9, "minute": 17}
